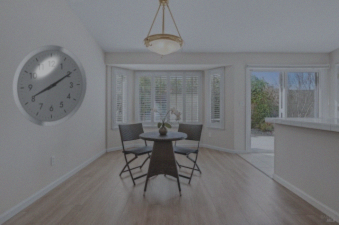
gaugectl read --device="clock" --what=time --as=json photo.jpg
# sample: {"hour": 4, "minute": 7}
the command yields {"hour": 8, "minute": 10}
